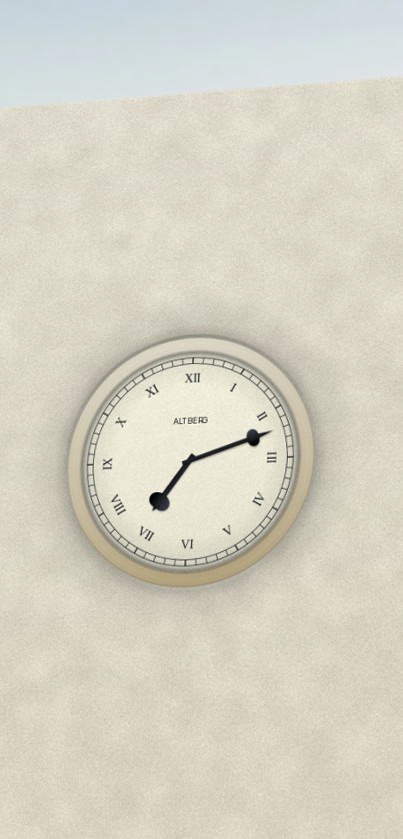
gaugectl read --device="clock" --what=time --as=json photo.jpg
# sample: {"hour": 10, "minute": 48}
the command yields {"hour": 7, "minute": 12}
